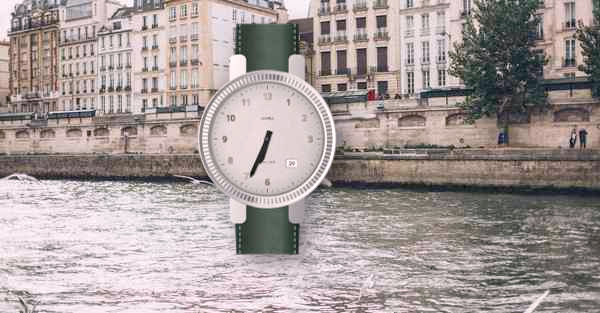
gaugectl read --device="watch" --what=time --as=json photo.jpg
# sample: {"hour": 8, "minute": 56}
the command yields {"hour": 6, "minute": 34}
